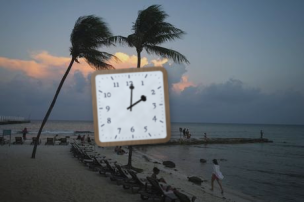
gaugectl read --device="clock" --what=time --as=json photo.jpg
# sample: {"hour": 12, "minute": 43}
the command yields {"hour": 2, "minute": 1}
